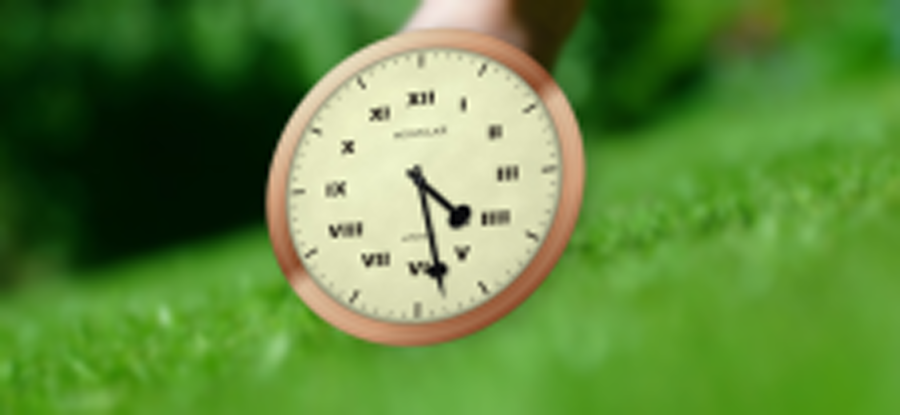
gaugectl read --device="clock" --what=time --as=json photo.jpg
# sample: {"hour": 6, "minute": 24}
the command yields {"hour": 4, "minute": 28}
